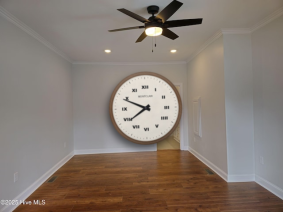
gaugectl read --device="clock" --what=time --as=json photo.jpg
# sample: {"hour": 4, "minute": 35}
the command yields {"hour": 7, "minute": 49}
